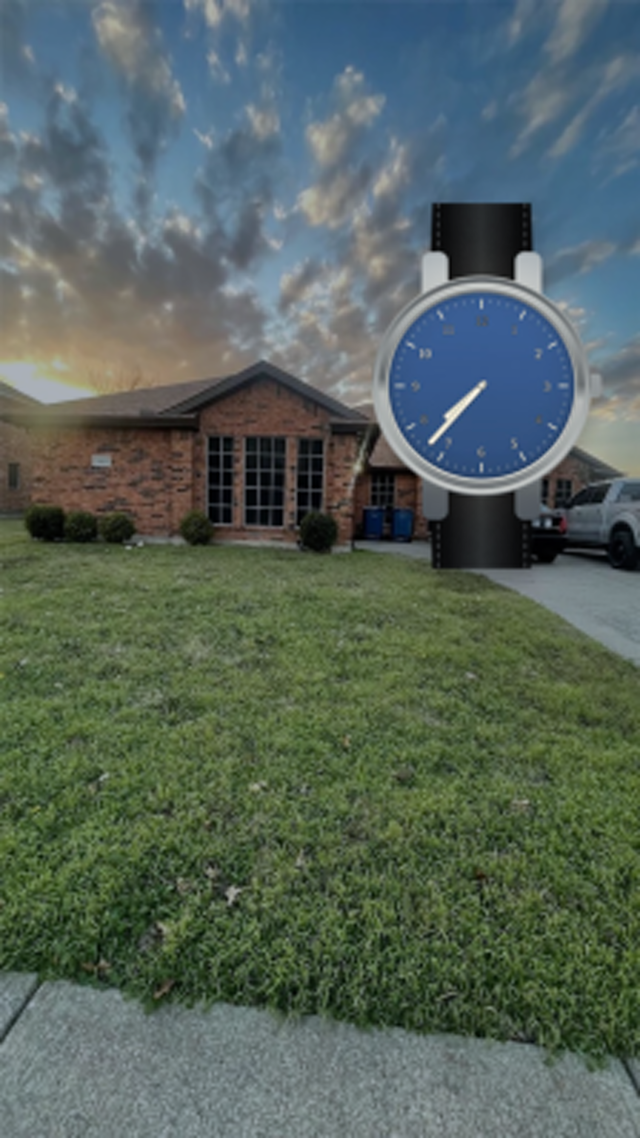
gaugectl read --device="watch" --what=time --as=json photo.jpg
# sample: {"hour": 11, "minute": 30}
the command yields {"hour": 7, "minute": 37}
